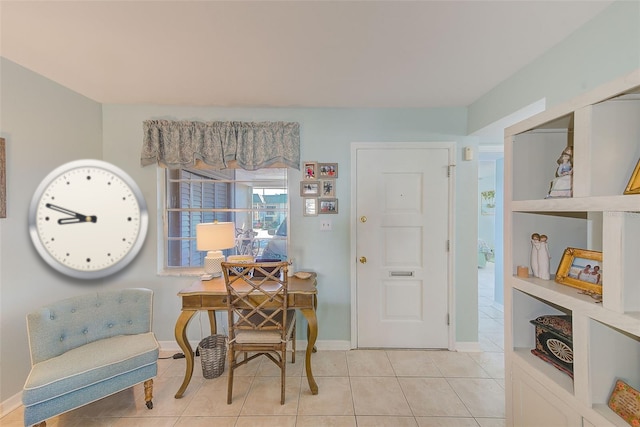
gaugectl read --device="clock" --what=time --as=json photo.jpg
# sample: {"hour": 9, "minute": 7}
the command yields {"hour": 8, "minute": 48}
